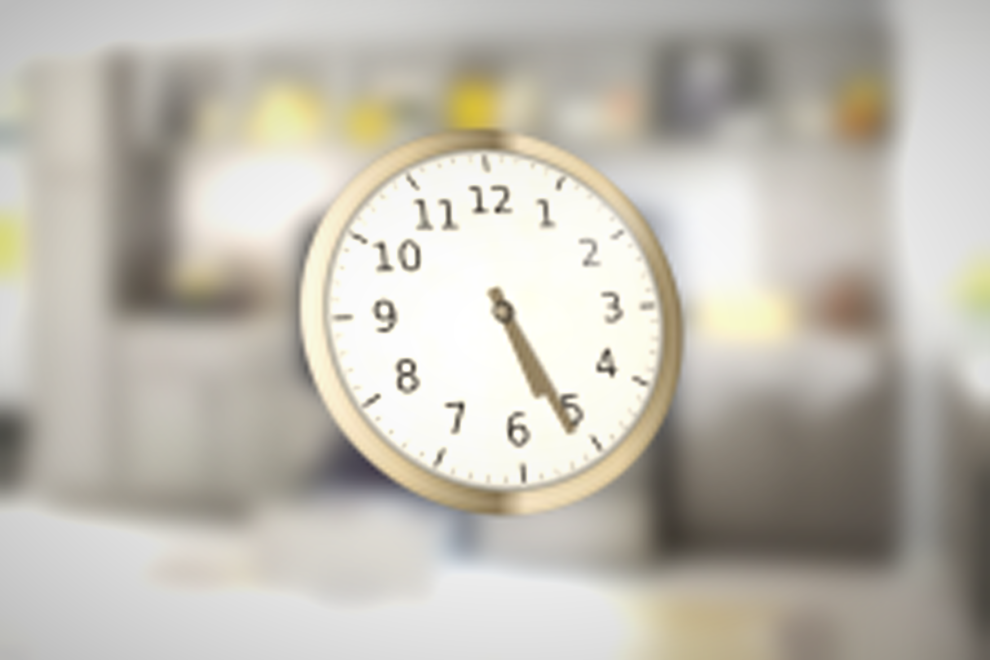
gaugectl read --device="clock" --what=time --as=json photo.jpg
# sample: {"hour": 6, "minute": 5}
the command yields {"hour": 5, "minute": 26}
